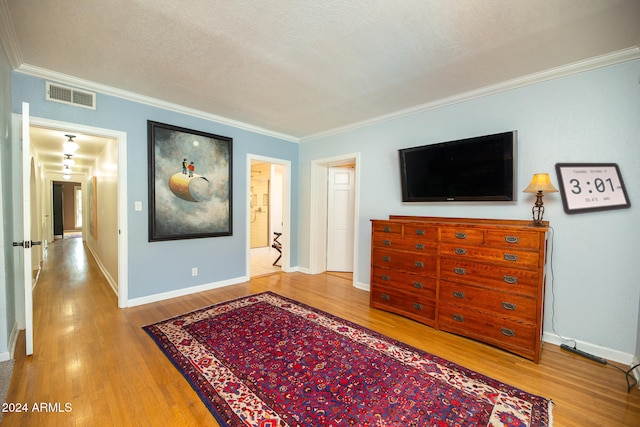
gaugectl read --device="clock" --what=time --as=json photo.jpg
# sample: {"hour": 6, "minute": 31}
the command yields {"hour": 3, "minute": 1}
